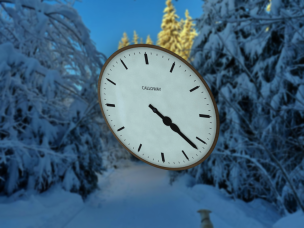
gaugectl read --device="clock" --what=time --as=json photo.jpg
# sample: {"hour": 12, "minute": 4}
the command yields {"hour": 4, "minute": 22}
